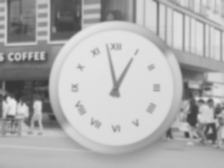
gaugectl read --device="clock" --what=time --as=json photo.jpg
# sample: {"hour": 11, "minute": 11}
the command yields {"hour": 12, "minute": 58}
